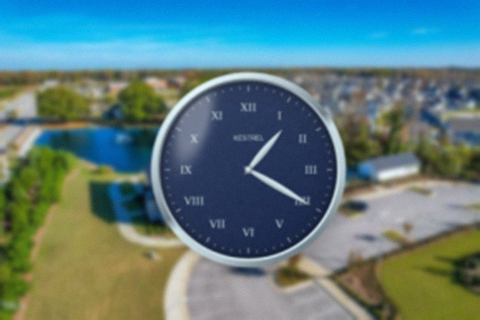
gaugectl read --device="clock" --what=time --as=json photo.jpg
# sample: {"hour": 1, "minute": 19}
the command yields {"hour": 1, "minute": 20}
